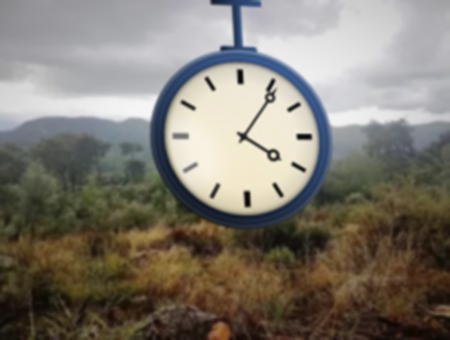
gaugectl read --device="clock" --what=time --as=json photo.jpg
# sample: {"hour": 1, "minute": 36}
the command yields {"hour": 4, "minute": 6}
